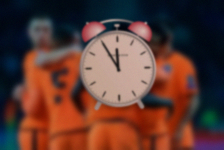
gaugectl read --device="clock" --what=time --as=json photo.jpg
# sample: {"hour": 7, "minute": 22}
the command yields {"hour": 11, "minute": 55}
